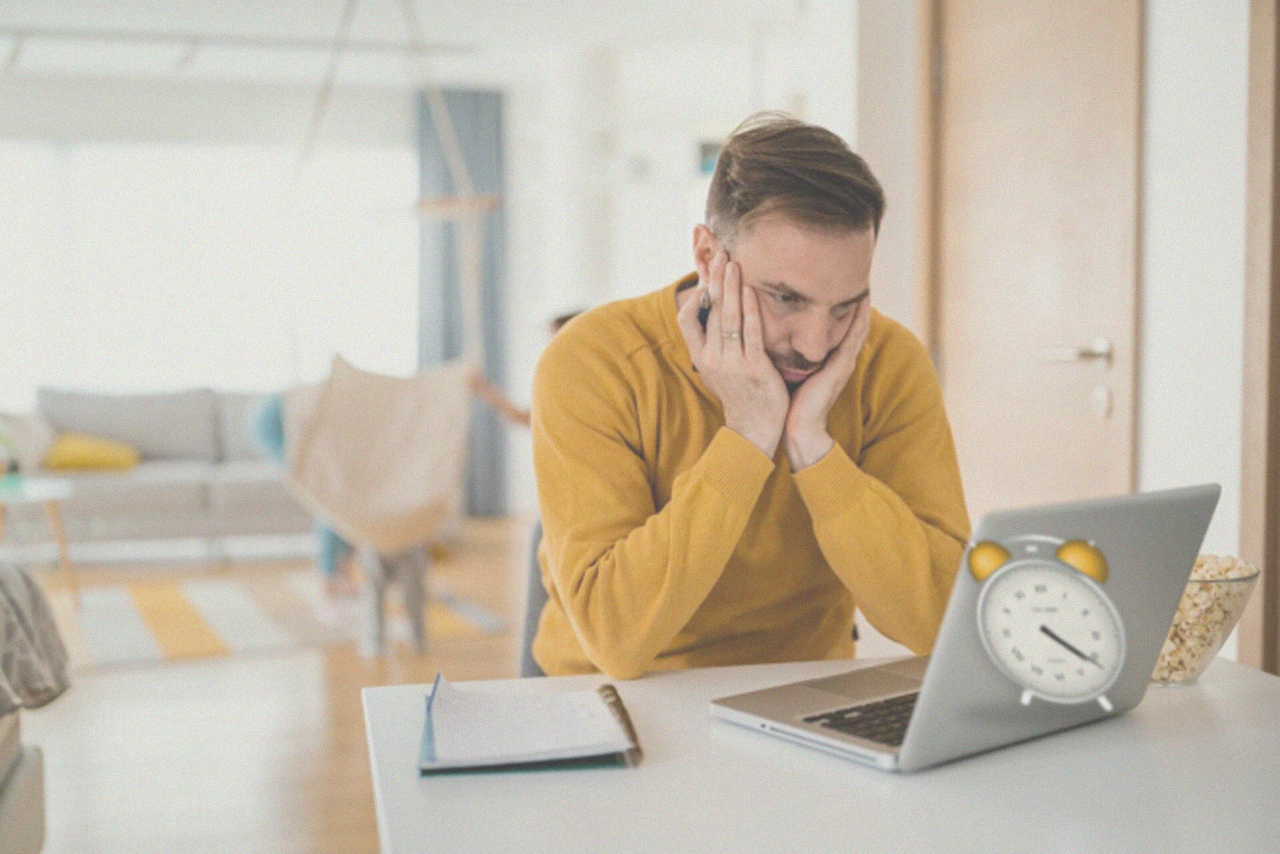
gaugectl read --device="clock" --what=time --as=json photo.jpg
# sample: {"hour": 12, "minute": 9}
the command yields {"hour": 4, "minute": 21}
